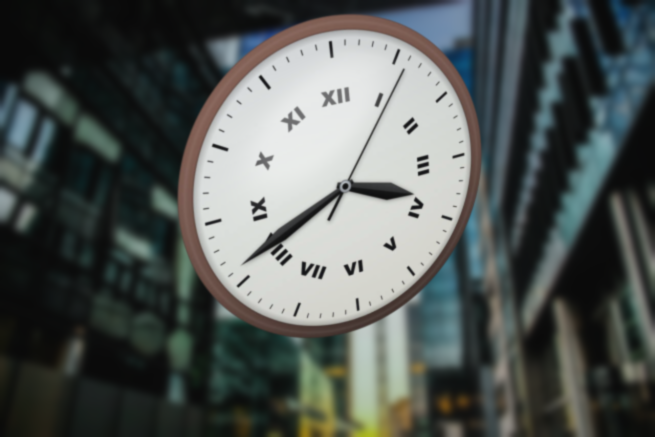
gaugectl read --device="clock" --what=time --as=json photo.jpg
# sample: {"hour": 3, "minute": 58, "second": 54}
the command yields {"hour": 3, "minute": 41, "second": 6}
